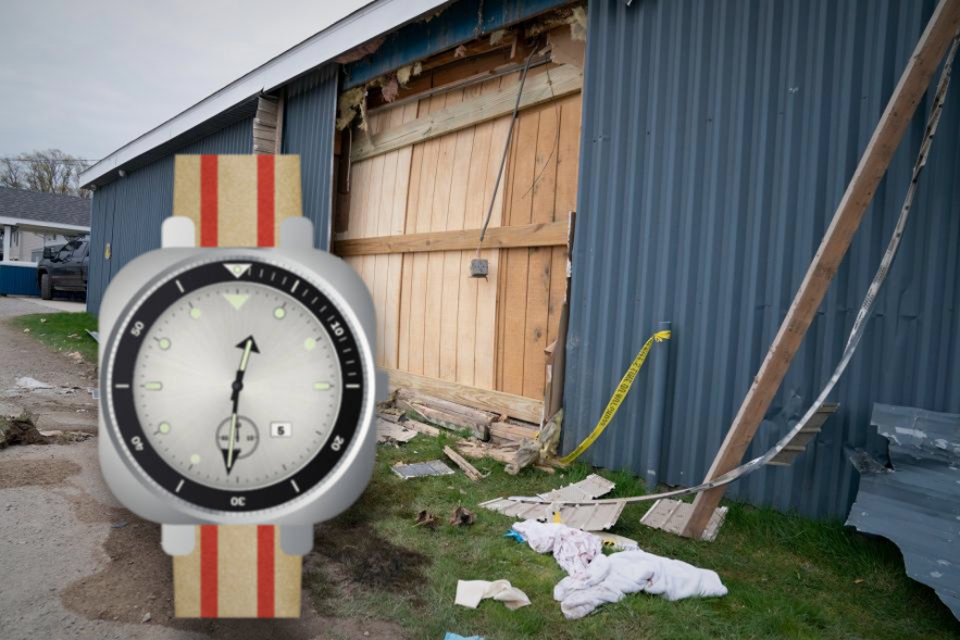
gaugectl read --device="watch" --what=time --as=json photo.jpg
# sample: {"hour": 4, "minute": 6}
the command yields {"hour": 12, "minute": 31}
